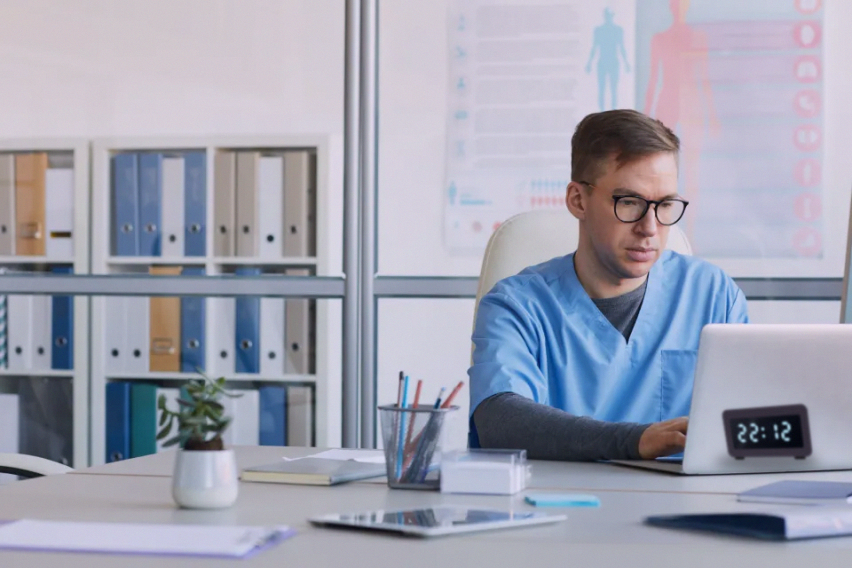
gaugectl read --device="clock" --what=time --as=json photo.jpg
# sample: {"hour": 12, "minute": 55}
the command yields {"hour": 22, "minute": 12}
